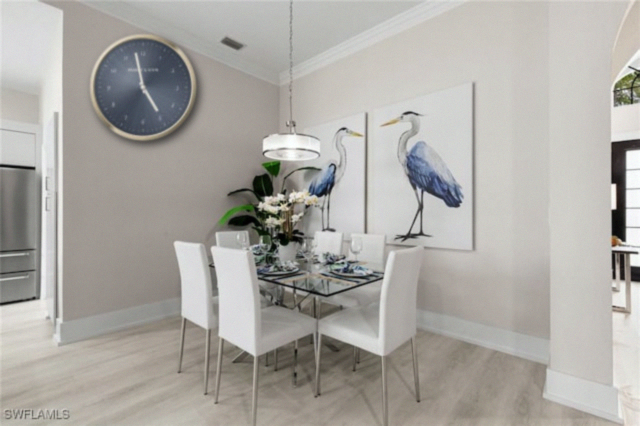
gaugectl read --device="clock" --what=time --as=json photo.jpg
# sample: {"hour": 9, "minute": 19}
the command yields {"hour": 4, "minute": 58}
